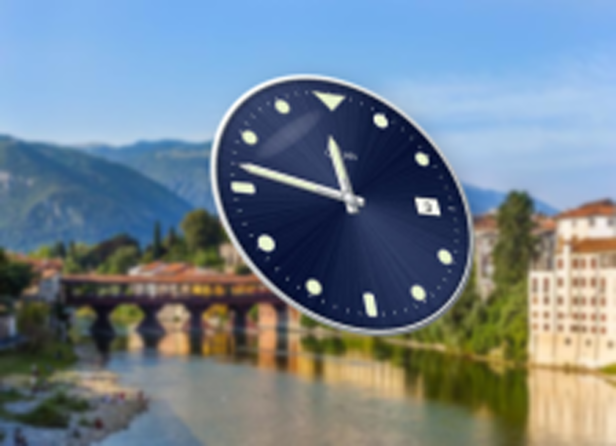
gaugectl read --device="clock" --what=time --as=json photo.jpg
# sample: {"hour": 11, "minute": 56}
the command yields {"hour": 11, "minute": 47}
